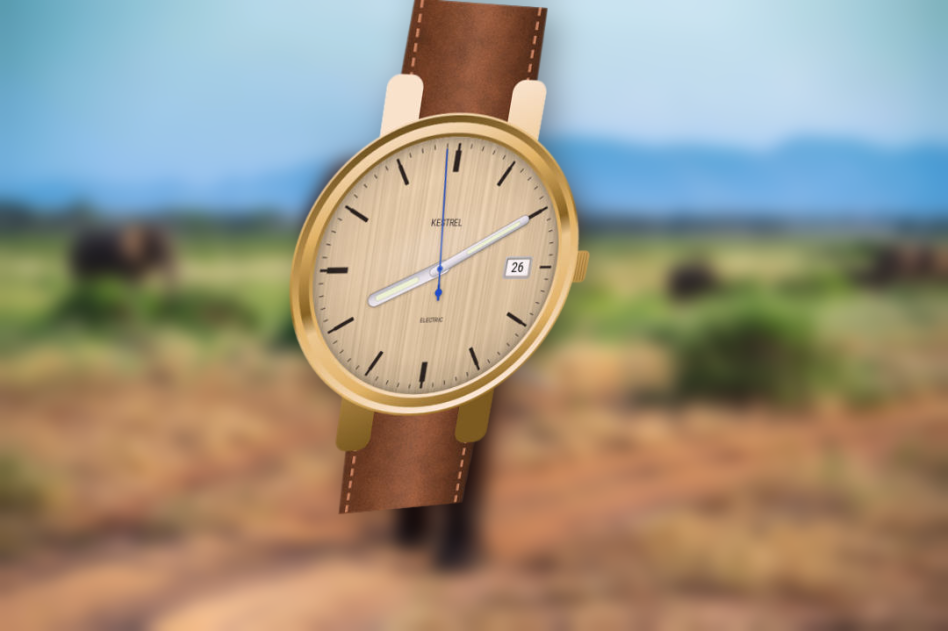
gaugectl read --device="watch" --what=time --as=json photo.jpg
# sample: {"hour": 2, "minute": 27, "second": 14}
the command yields {"hour": 8, "minute": 9, "second": 59}
